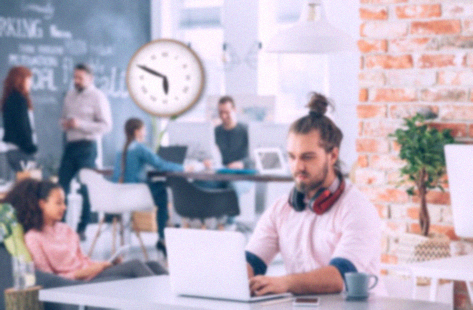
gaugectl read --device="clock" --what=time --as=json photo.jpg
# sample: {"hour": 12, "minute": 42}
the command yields {"hour": 5, "minute": 49}
